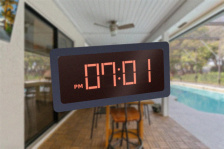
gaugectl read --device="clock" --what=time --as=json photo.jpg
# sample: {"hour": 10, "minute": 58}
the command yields {"hour": 7, "minute": 1}
